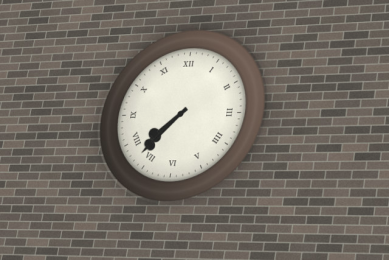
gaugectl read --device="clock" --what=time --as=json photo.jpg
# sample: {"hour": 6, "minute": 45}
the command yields {"hour": 7, "minute": 37}
